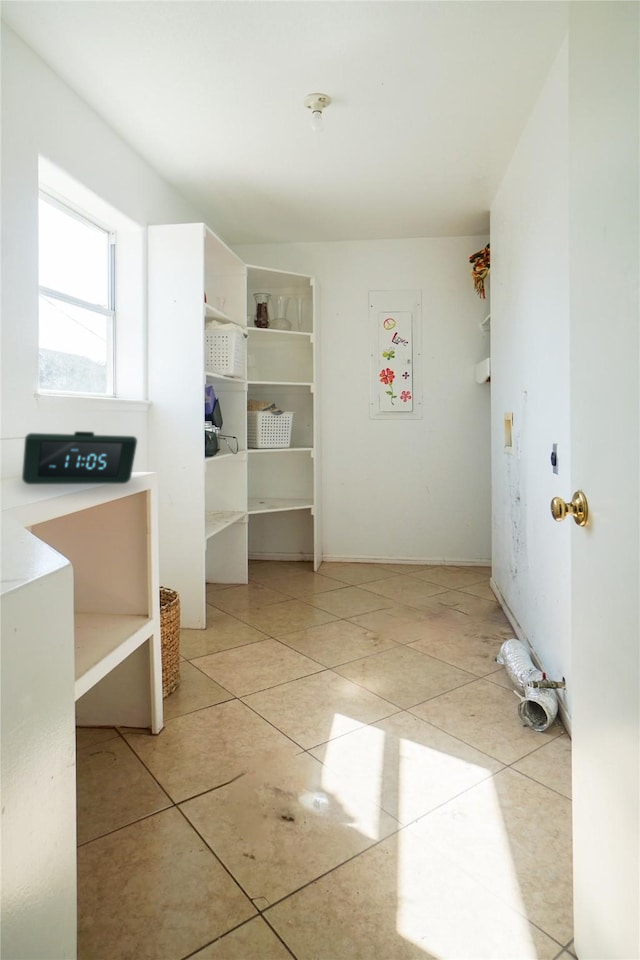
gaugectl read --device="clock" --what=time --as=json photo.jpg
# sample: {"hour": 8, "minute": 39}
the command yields {"hour": 11, "minute": 5}
